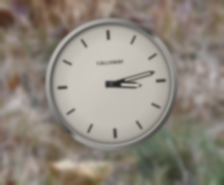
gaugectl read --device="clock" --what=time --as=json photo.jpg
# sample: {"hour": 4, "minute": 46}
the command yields {"hour": 3, "minute": 13}
